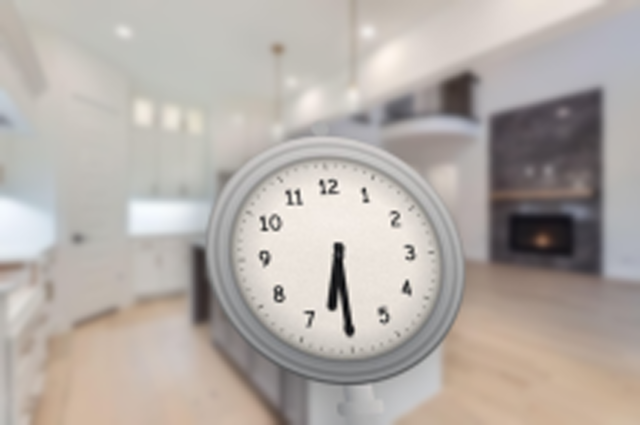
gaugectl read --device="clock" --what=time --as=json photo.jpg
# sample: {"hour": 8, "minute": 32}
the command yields {"hour": 6, "minute": 30}
